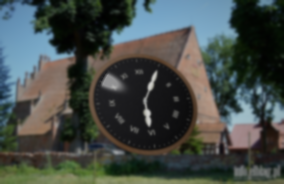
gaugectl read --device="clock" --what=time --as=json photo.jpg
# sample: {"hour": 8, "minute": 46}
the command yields {"hour": 6, "minute": 5}
